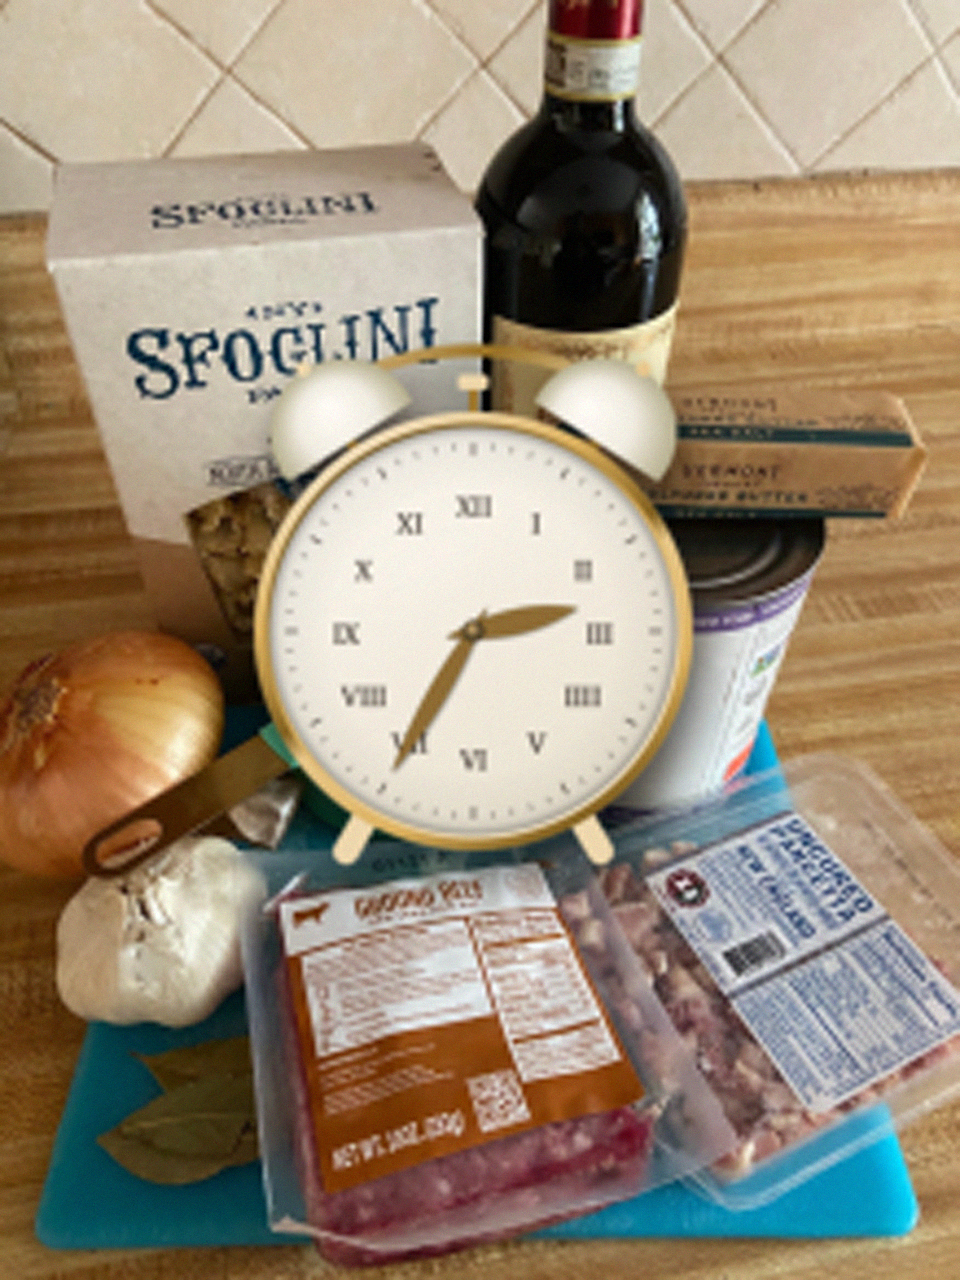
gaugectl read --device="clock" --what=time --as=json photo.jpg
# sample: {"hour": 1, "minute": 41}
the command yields {"hour": 2, "minute": 35}
